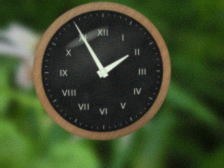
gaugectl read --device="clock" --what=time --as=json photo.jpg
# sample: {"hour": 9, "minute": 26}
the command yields {"hour": 1, "minute": 55}
